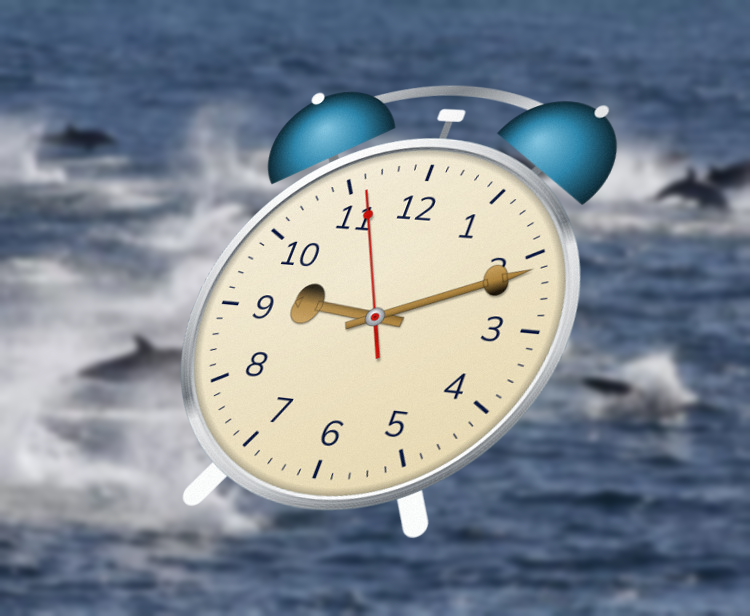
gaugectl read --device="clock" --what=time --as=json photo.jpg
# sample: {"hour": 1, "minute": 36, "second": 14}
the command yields {"hour": 9, "minute": 10, "second": 56}
